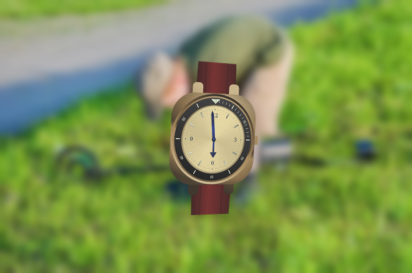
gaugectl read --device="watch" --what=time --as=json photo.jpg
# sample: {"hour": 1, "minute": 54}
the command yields {"hour": 5, "minute": 59}
